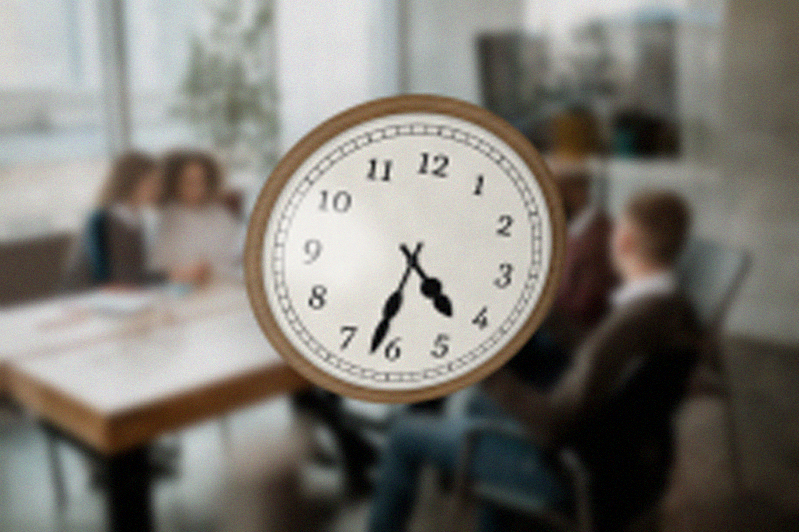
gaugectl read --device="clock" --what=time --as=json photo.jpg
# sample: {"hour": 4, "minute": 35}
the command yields {"hour": 4, "minute": 32}
